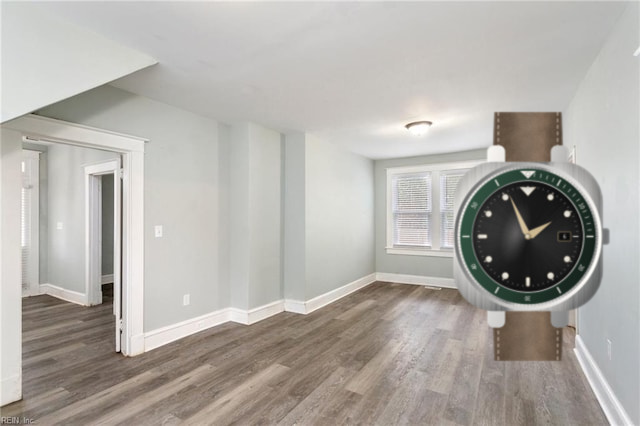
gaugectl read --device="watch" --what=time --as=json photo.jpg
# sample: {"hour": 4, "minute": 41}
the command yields {"hour": 1, "minute": 56}
